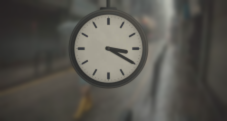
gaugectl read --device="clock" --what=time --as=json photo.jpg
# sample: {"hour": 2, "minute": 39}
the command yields {"hour": 3, "minute": 20}
